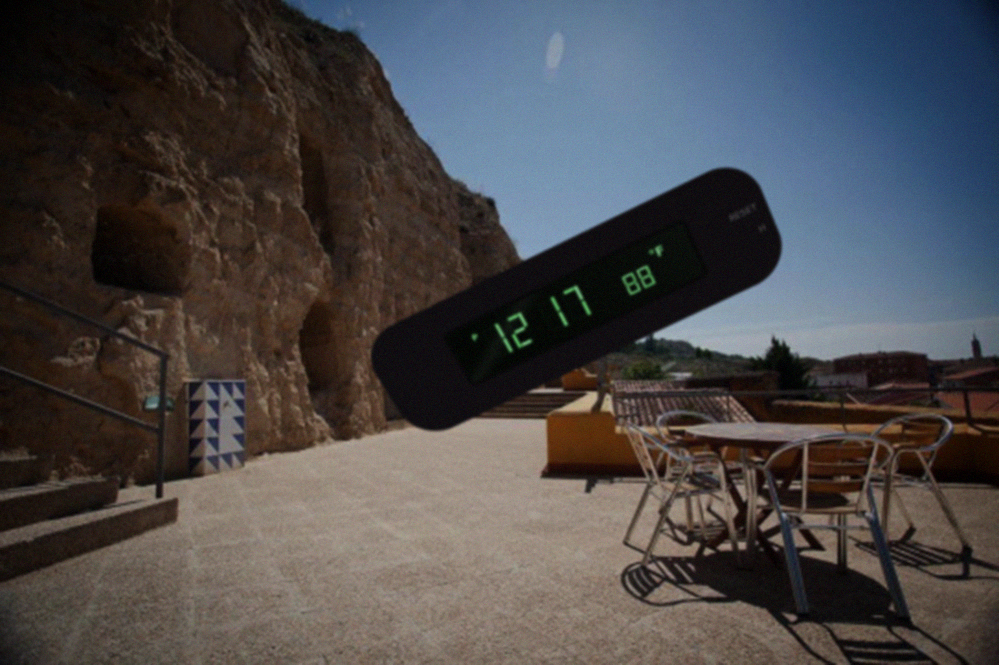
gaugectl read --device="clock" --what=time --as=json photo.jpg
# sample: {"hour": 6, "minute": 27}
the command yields {"hour": 12, "minute": 17}
